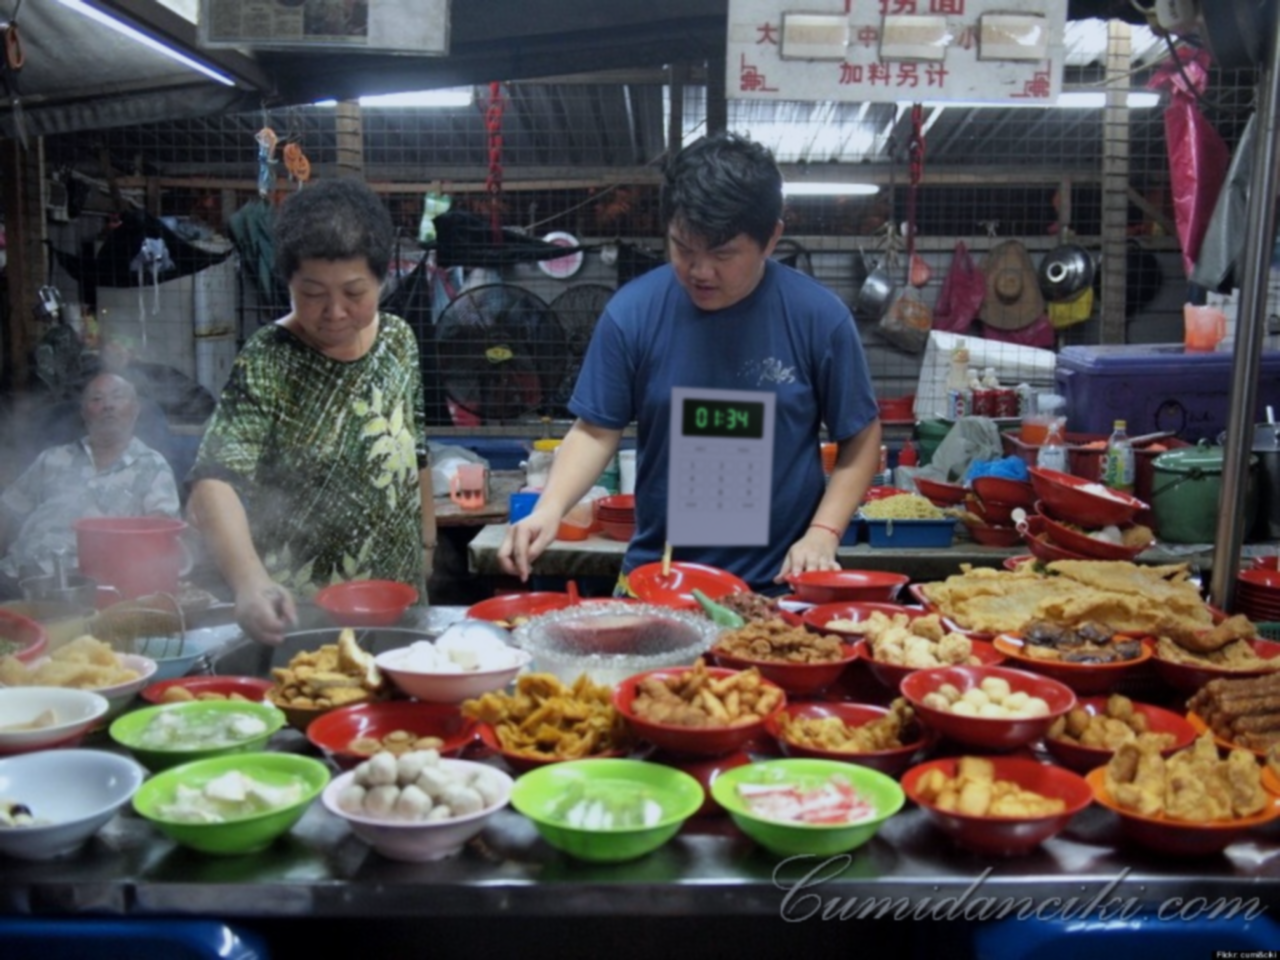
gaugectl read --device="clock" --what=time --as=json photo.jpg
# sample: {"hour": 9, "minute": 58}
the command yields {"hour": 1, "minute": 34}
